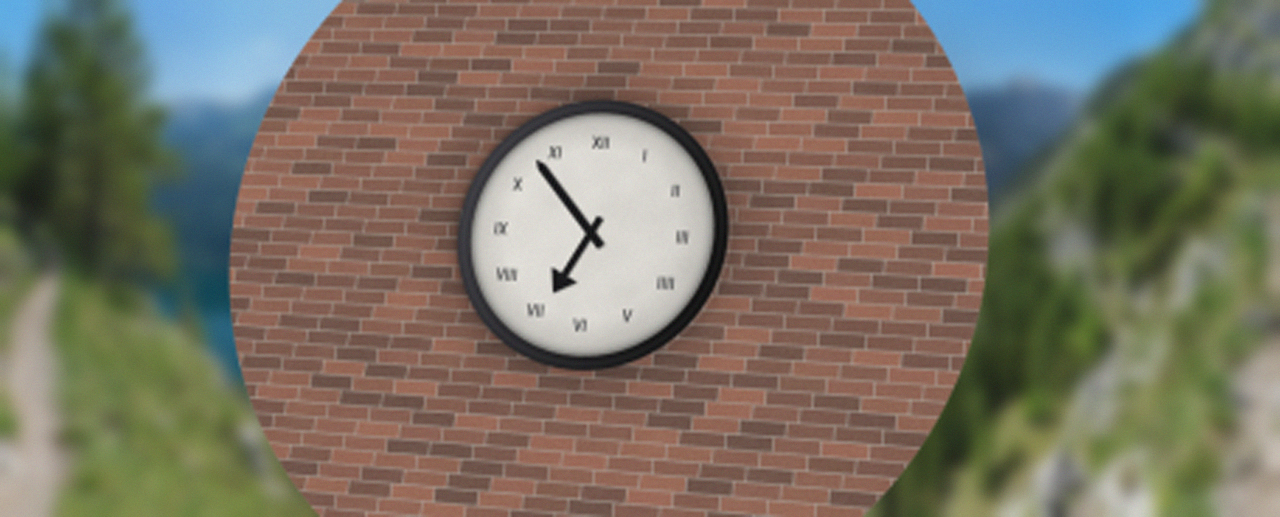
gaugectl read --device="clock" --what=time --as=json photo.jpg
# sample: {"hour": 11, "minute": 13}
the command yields {"hour": 6, "minute": 53}
